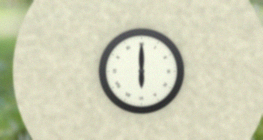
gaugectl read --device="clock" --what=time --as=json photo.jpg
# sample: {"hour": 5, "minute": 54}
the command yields {"hour": 6, "minute": 0}
